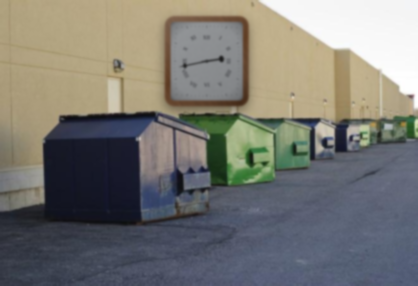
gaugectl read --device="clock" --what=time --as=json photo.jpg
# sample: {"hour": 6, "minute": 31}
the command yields {"hour": 2, "minute": 43}
